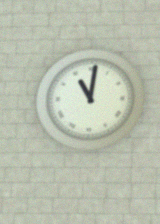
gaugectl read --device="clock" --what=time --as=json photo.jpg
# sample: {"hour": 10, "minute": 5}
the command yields {"hour": 11, "minute": 1}
